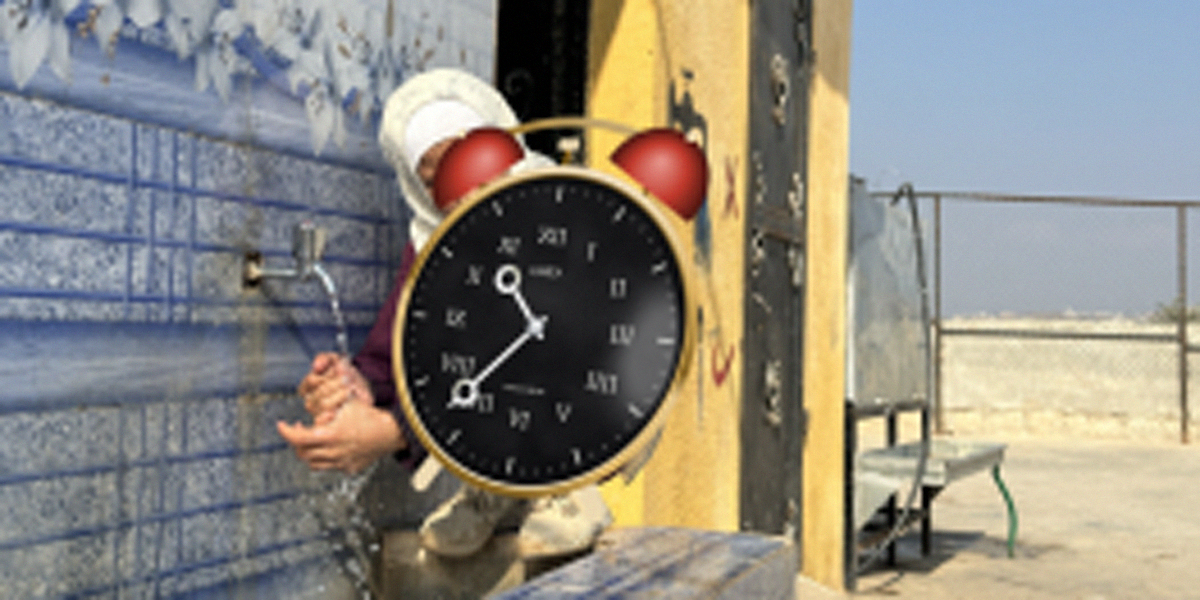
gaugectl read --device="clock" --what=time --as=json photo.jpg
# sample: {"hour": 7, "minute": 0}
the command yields {"hour": 10, "minute": 37}
